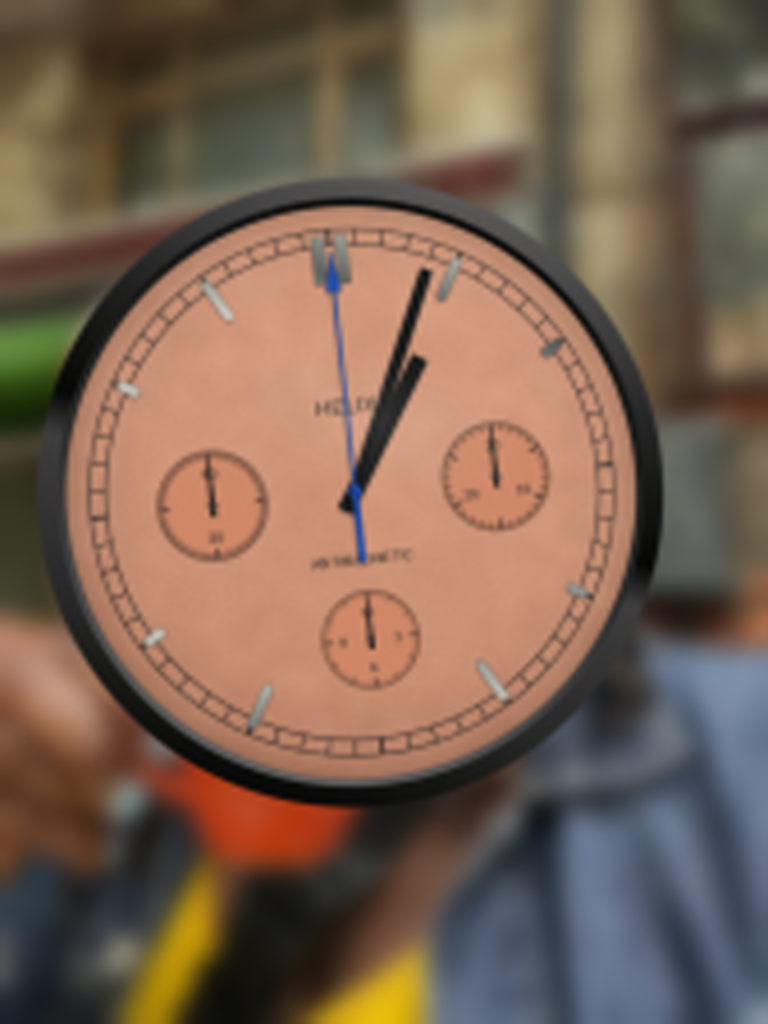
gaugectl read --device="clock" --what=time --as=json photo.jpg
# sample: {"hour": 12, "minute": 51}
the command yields {"hour": 1, "minute": 4}
